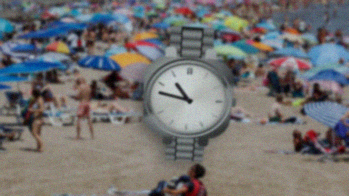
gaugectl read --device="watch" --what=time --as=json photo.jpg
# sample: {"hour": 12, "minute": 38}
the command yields {"hour": 10, "minute": 47}
